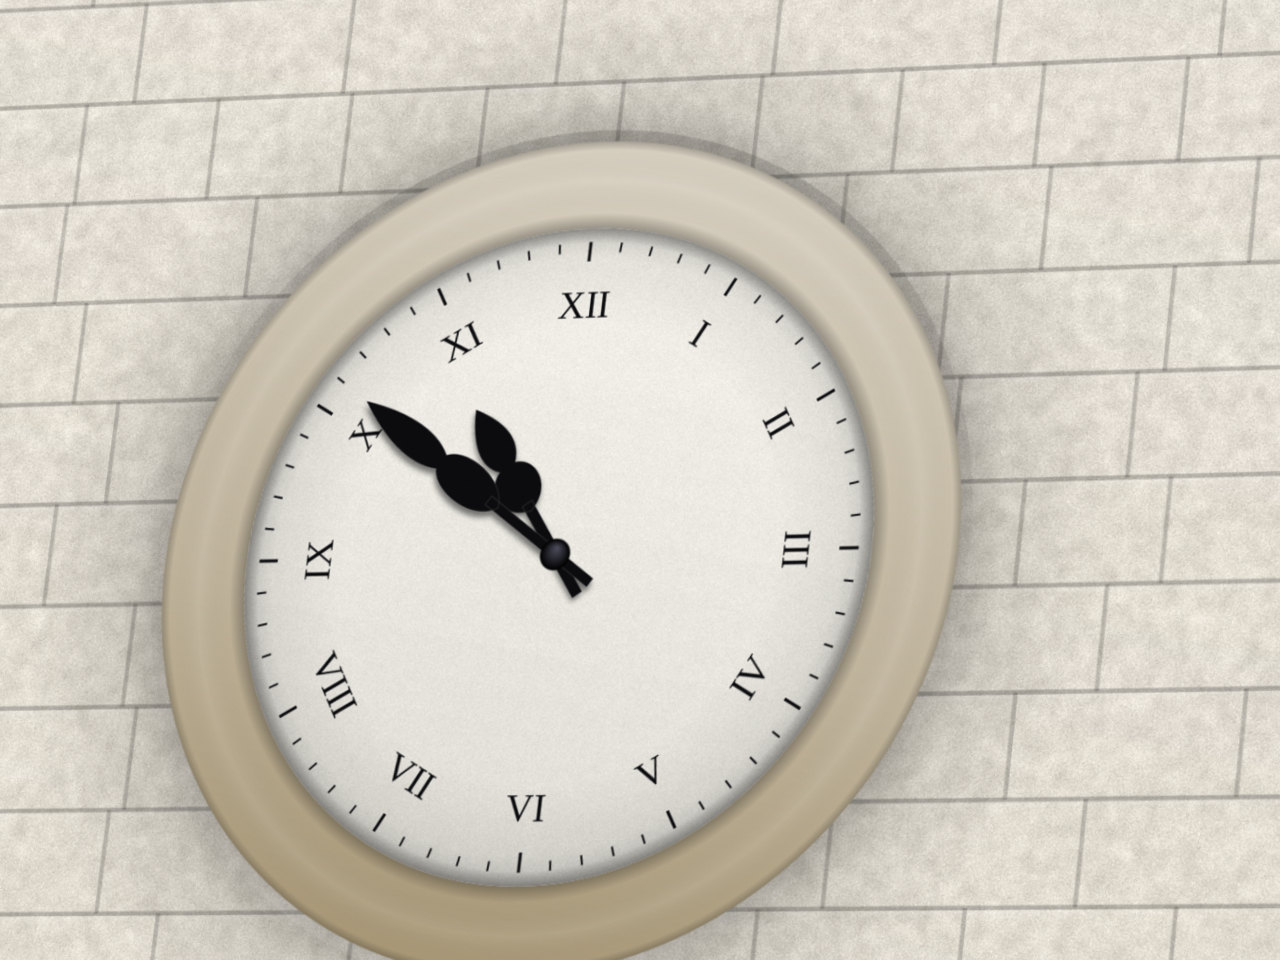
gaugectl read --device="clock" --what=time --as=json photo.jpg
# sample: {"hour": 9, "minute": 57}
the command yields {"hour": 10, "minute": 51}
